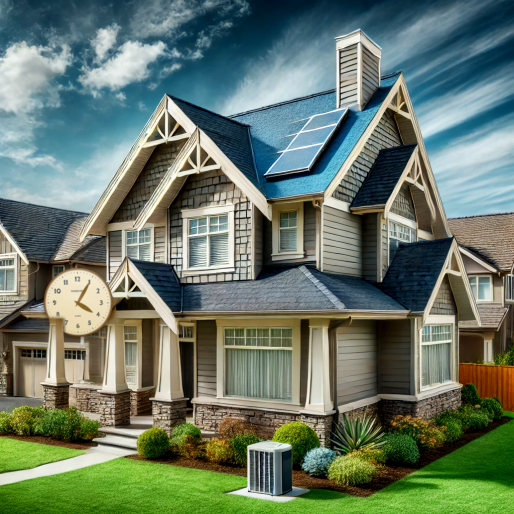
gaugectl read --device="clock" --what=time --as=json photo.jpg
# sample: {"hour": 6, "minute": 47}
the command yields {"hour": 4, "minute": 5}
